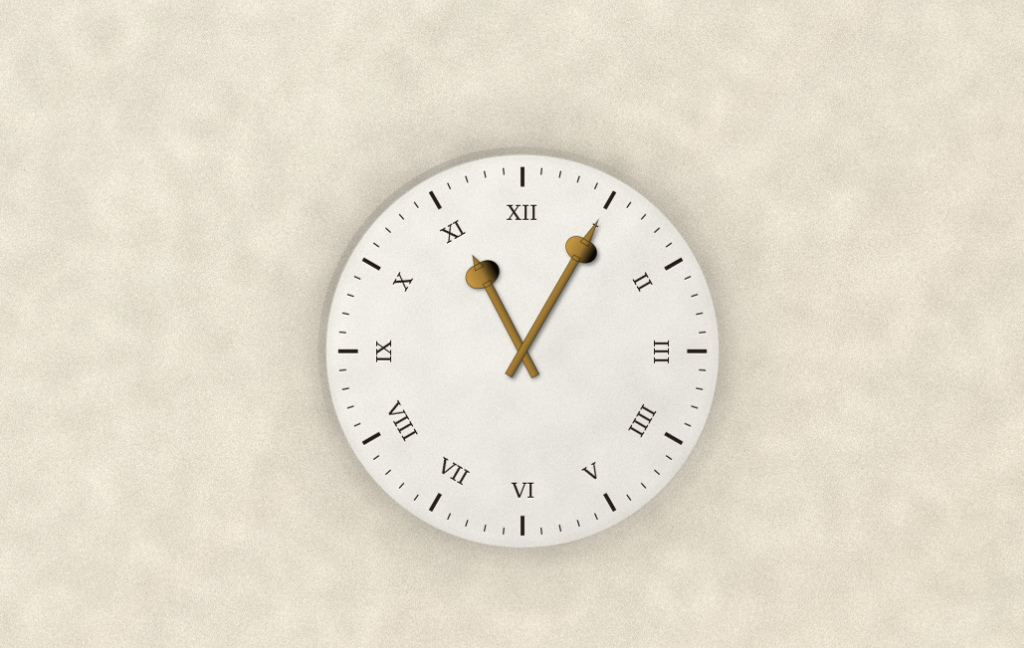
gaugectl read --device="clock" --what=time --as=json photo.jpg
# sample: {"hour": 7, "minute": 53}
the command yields {"hour": 11, "minute": 5}
